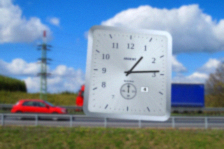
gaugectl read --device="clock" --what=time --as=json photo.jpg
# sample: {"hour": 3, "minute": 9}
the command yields {"hour": 1, "minute": 14}
